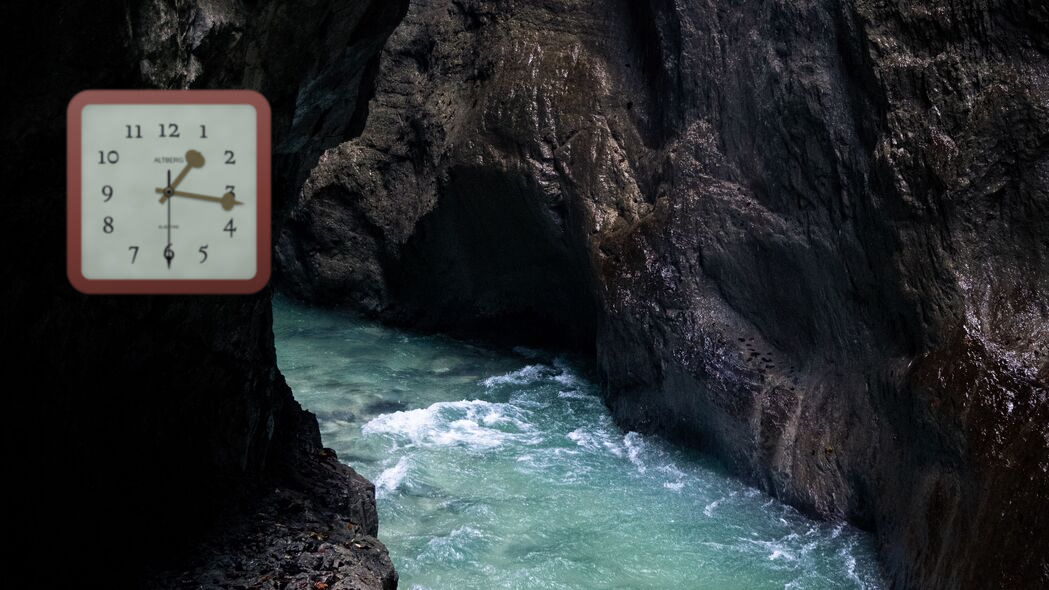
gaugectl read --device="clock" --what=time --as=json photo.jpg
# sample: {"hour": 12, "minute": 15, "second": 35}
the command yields {"hour": 1, "minute": 16, "second": 30}
